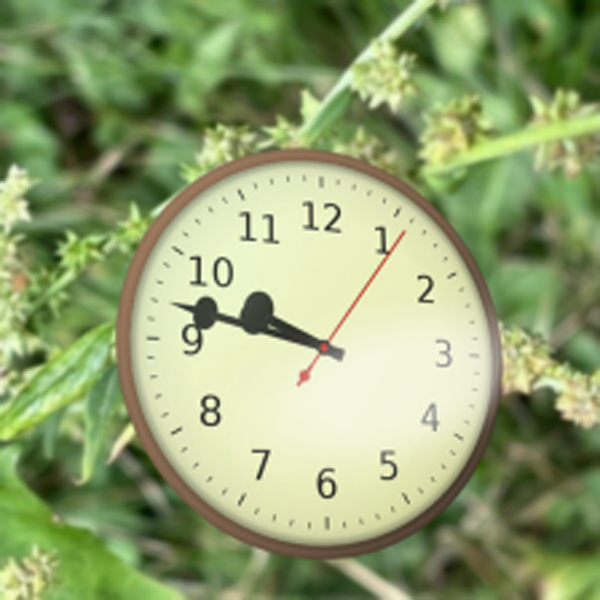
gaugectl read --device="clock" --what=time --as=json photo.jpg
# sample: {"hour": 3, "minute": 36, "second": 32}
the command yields {"hour": 9, "minute": 47, "second": 6}
